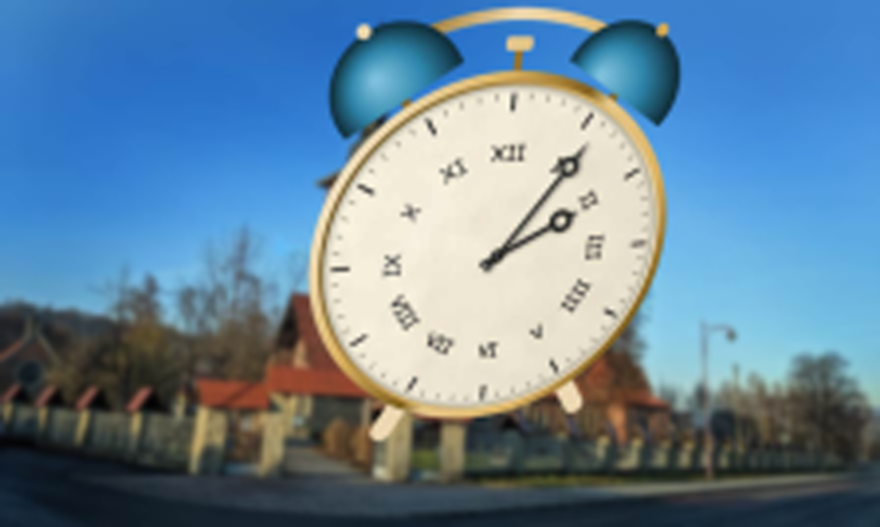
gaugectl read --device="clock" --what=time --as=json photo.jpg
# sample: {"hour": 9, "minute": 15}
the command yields {"hour": 2, "minute": 6}
